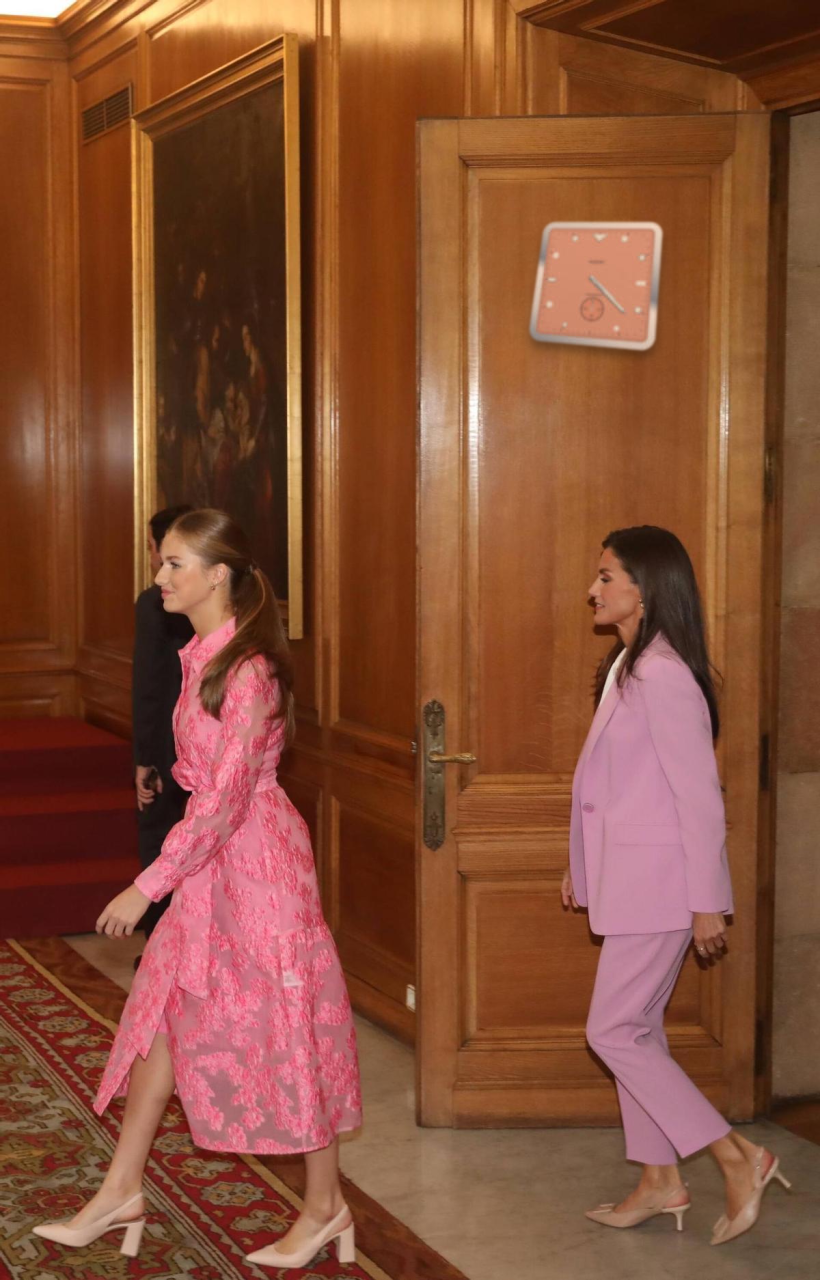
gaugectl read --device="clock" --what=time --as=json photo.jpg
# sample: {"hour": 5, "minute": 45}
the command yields {"hour": 4, "minute": 22}
